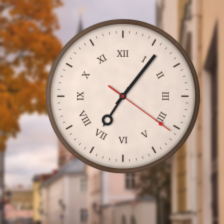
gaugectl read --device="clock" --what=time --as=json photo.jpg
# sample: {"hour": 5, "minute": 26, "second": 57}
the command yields {"hour": 7, "minute": 6, "second": 21}
